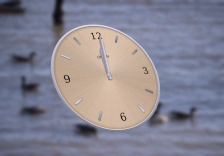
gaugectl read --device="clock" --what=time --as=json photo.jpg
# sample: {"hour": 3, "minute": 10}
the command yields {"hour": 12, "minute": 1}
